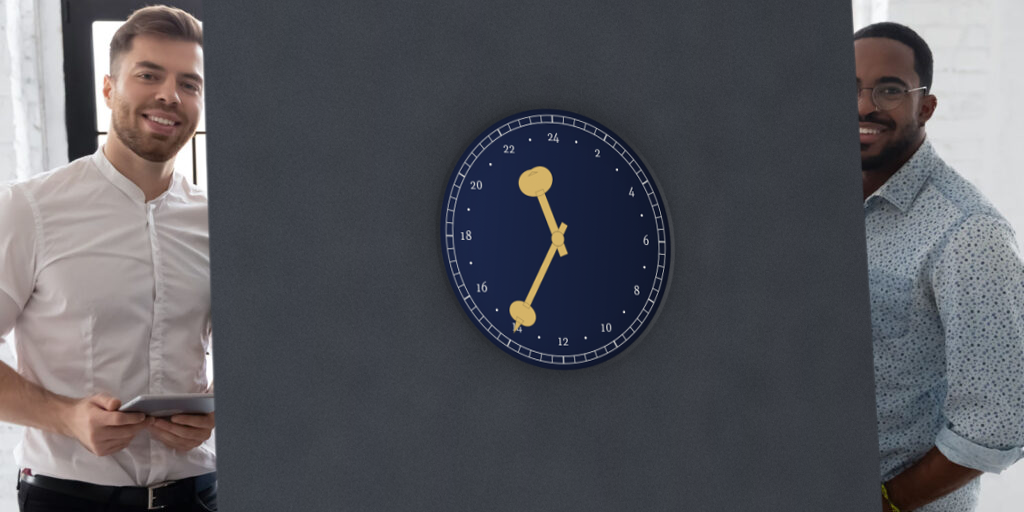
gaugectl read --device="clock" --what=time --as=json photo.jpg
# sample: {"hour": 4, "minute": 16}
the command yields {"hour": 22, "minute": 35}
